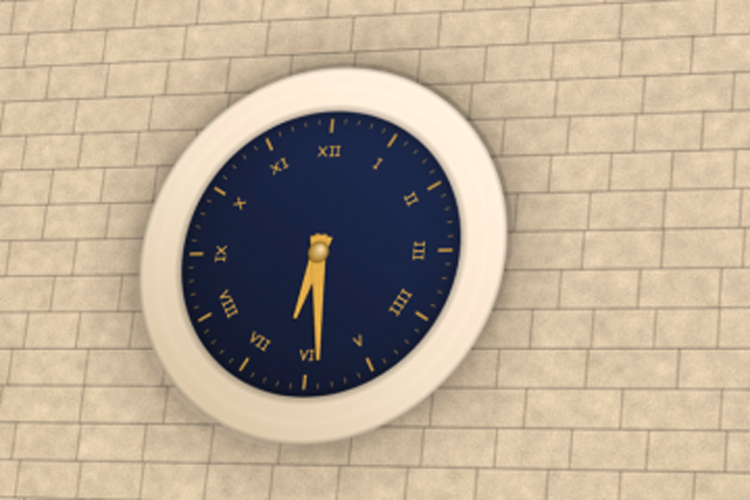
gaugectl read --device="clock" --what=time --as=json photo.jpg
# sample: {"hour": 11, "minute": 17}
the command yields {"hour": 6, "minute": 29}
